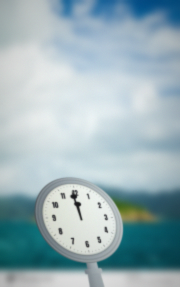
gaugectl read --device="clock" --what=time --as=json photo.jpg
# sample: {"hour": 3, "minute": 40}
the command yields {"hour": 11, "minute": 59}
